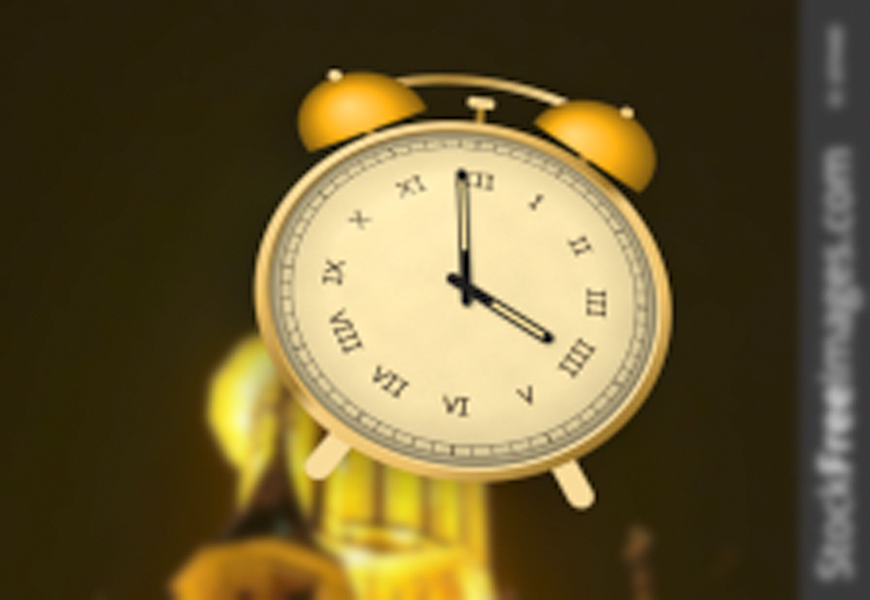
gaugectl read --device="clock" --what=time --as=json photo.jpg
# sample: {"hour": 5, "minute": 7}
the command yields {"hour": 3, "minute": 59}
